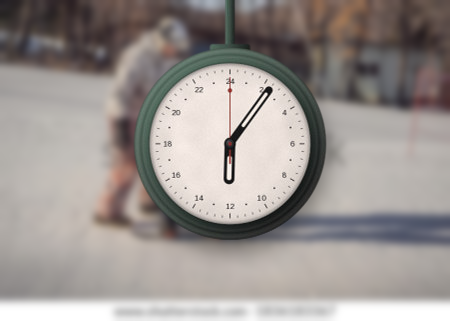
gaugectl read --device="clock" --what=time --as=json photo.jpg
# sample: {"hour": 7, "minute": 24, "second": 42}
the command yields {"hour": 12, "minute": 6, "second": 0}
